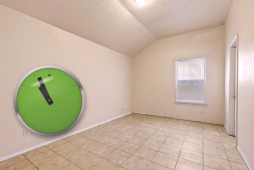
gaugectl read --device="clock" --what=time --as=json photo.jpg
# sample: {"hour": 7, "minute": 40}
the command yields {"hour": 10, "minute": 56}
